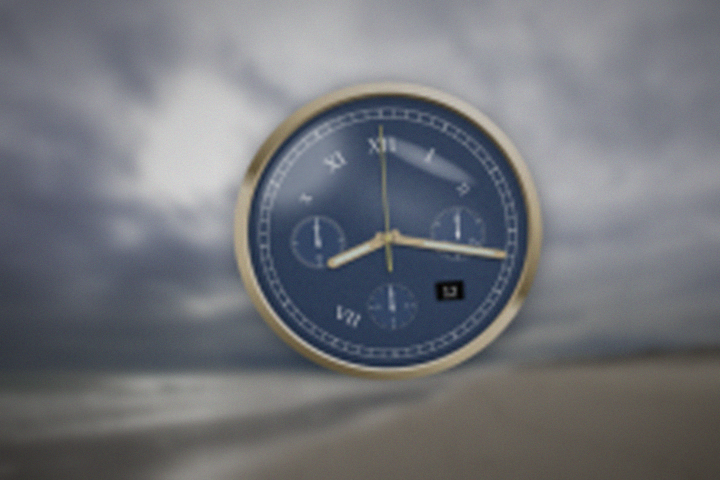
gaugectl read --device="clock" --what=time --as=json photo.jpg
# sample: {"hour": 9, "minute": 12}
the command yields {"hour": 8, "minute": 17}
